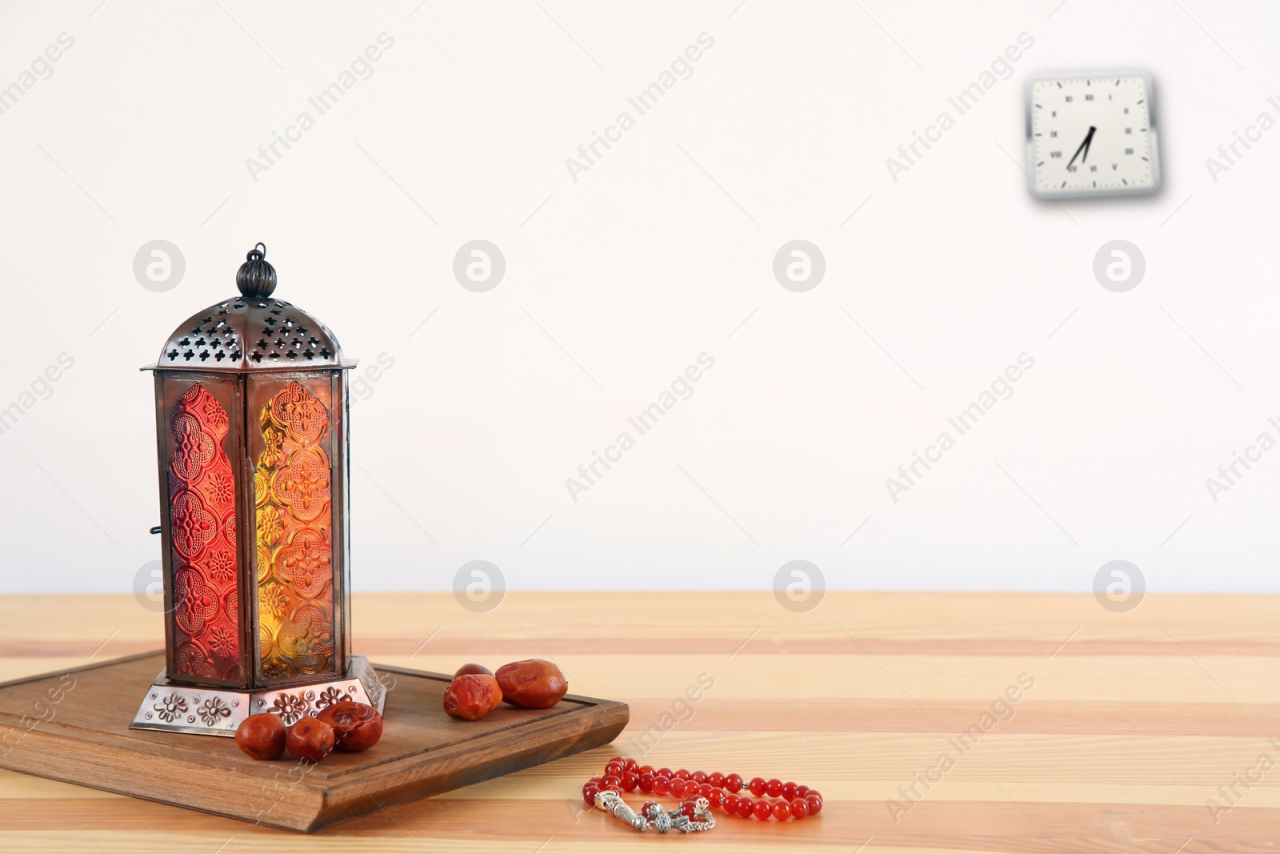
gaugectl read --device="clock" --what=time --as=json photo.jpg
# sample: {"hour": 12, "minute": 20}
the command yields {"hour": 6, "minute": 36}
